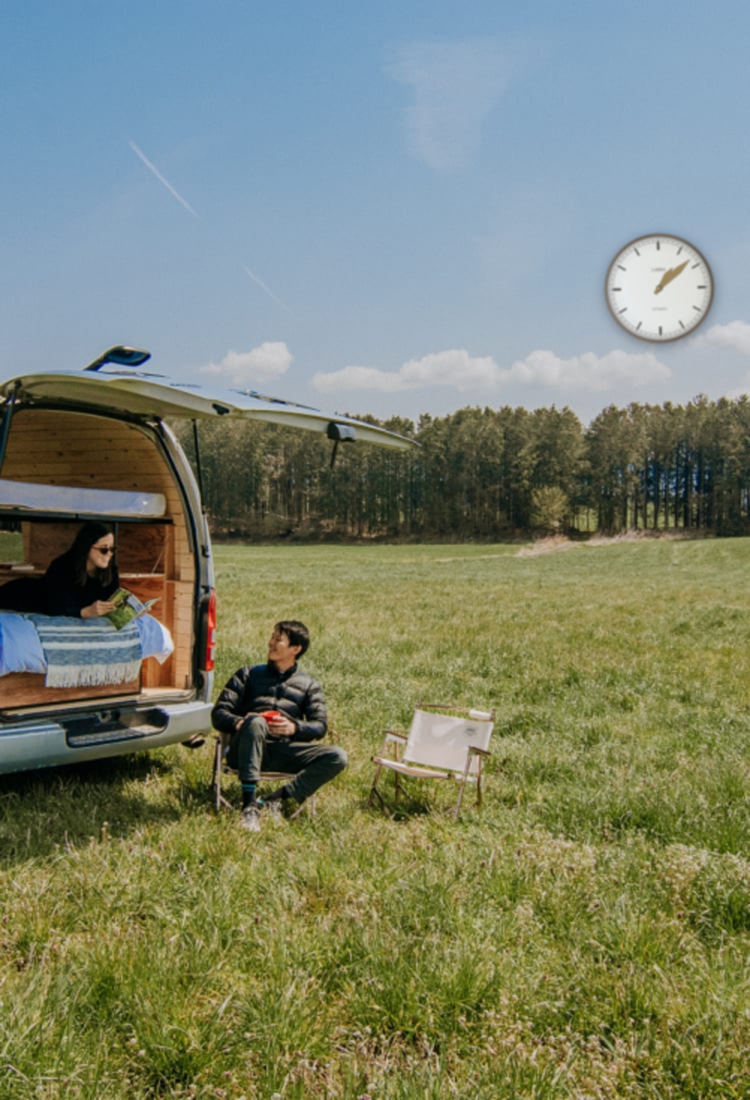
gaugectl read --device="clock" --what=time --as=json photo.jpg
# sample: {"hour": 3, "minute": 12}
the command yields {"hour": 1, "minute": 8}
